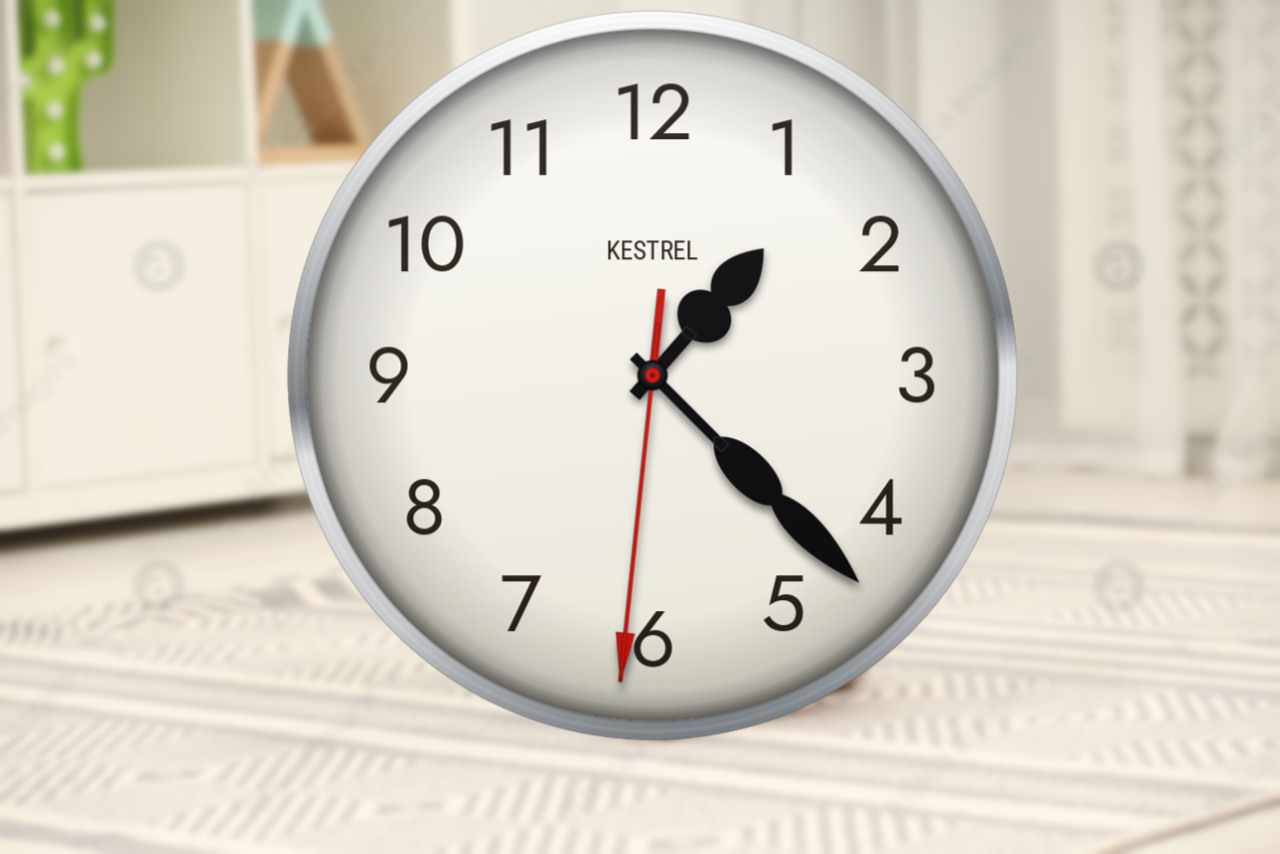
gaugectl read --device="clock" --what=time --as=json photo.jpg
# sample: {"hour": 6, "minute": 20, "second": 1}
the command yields {"hour": 1, "minute": 22, "second": 31}
